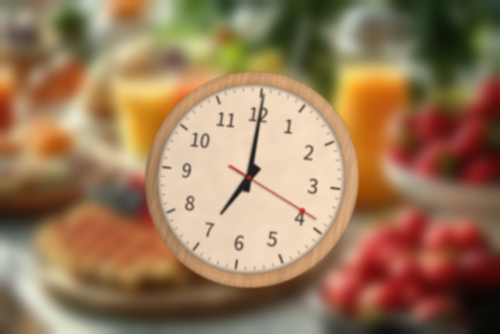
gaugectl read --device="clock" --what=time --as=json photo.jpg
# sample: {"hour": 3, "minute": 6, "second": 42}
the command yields {"hour": 7, "minute": 0, "second": 19}
